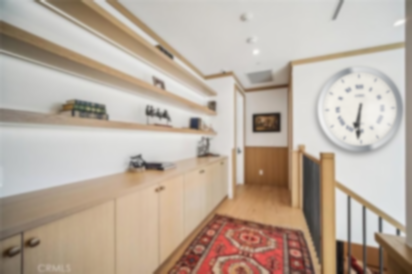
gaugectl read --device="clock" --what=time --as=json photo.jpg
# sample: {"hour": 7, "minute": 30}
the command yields {"hour": 6, "minute": 31}
